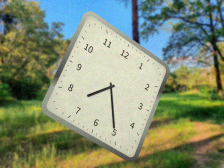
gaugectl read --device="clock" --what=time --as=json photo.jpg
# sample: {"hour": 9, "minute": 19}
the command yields {"hour": 7, "minute": 25}
